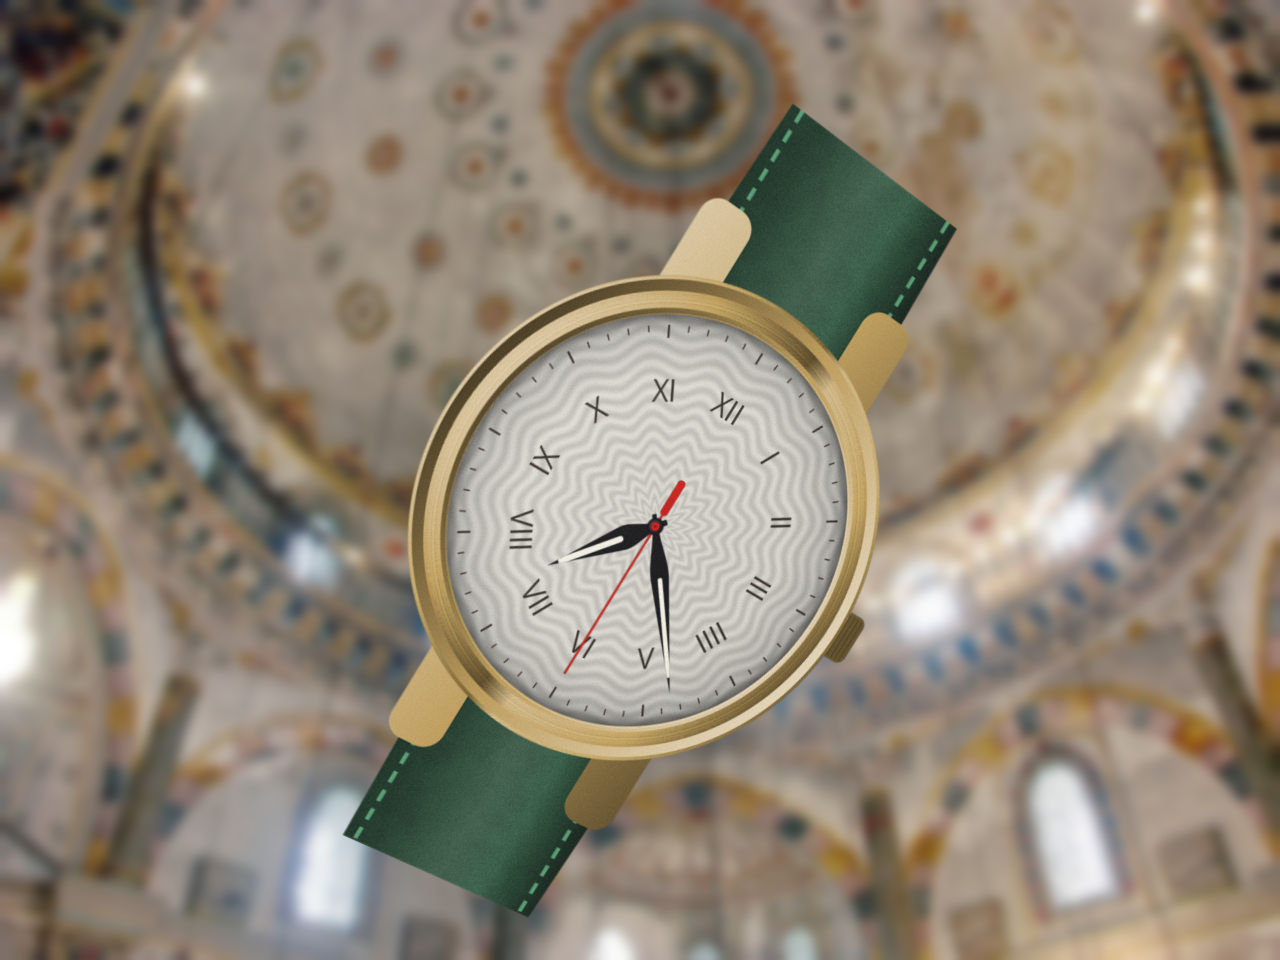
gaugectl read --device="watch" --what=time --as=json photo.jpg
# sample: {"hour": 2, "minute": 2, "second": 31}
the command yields {"hour": 7, "minute": 23, "second": 30}
